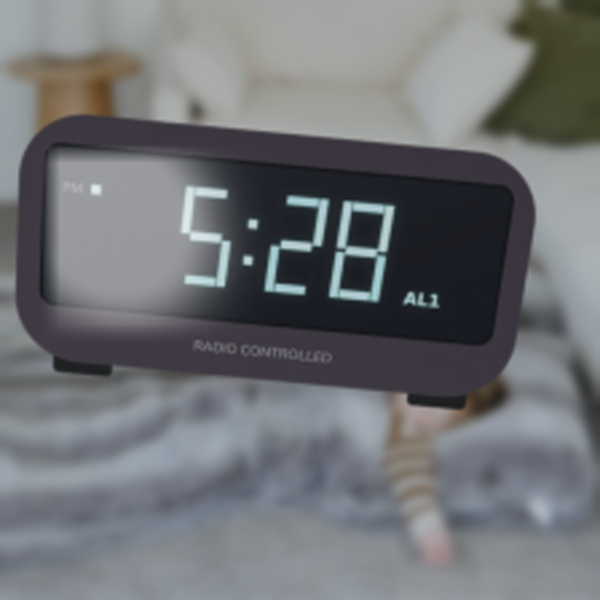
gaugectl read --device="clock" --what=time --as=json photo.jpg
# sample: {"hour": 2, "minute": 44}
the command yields {"hour": 5, "minute": 28}
